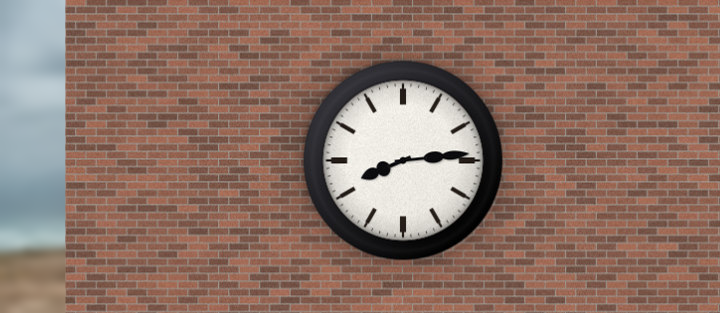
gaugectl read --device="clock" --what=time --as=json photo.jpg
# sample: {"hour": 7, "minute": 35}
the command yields {"hour": 8, "minute": 14}
